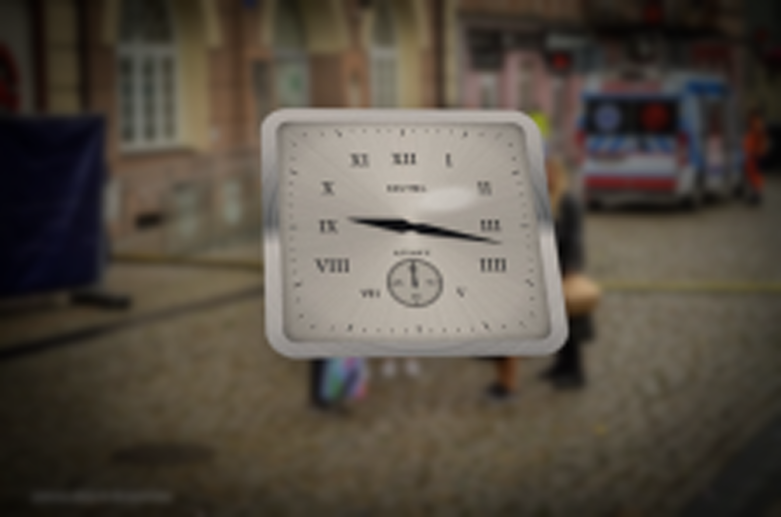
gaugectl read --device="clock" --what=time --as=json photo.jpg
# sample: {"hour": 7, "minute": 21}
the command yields {"hour": 9, "minute": 17}
